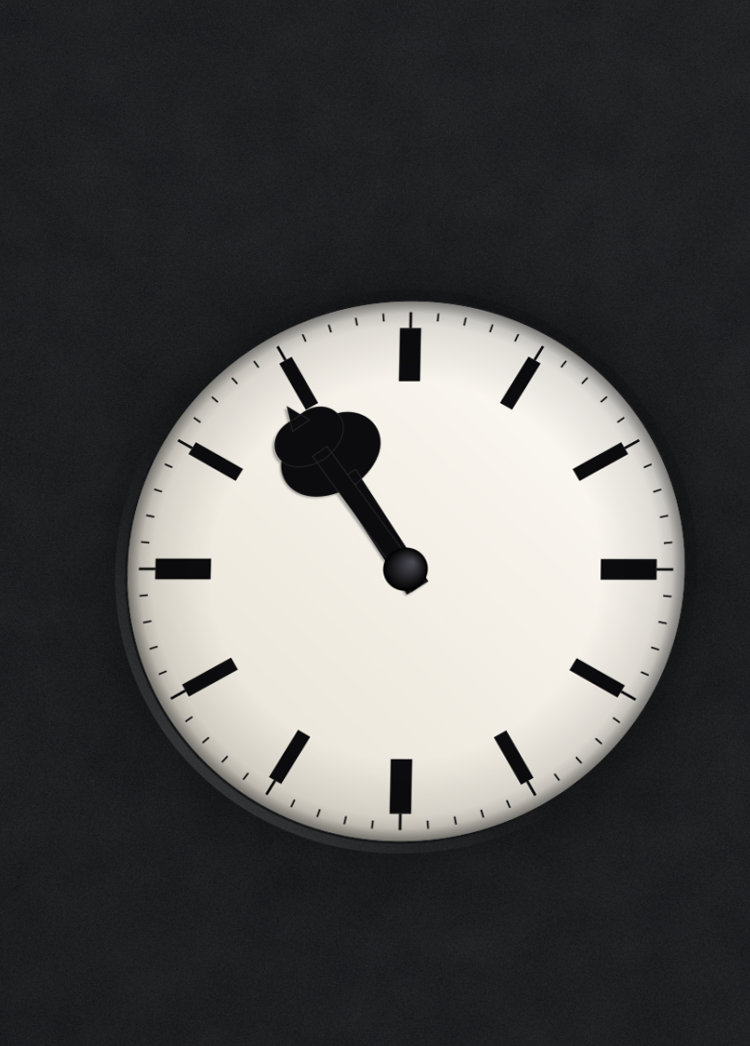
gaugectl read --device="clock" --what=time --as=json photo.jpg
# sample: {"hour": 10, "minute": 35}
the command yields {"hour": 10, "minute": 54}
